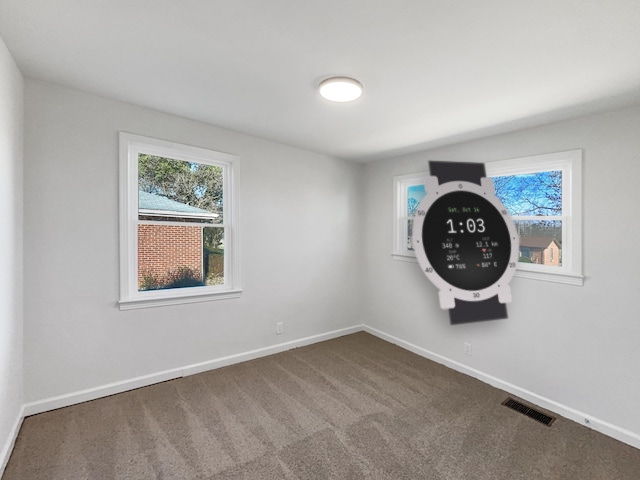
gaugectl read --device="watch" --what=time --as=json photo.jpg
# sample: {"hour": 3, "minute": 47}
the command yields {"hour": 1, "minute": 3}
